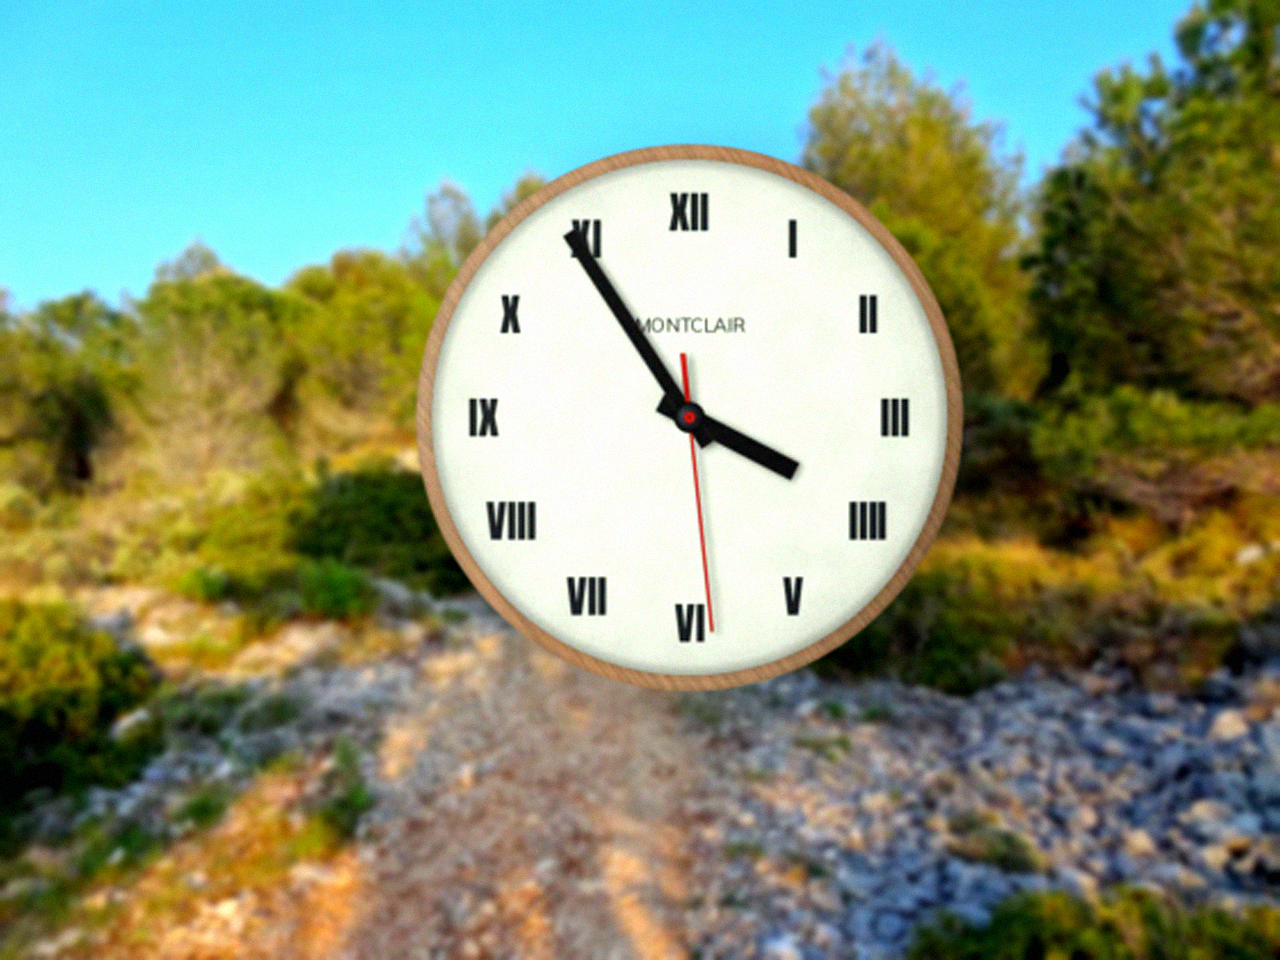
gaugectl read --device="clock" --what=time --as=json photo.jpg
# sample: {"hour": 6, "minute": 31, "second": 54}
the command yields {"hour": 3, "minute": 54, "second": 29}
